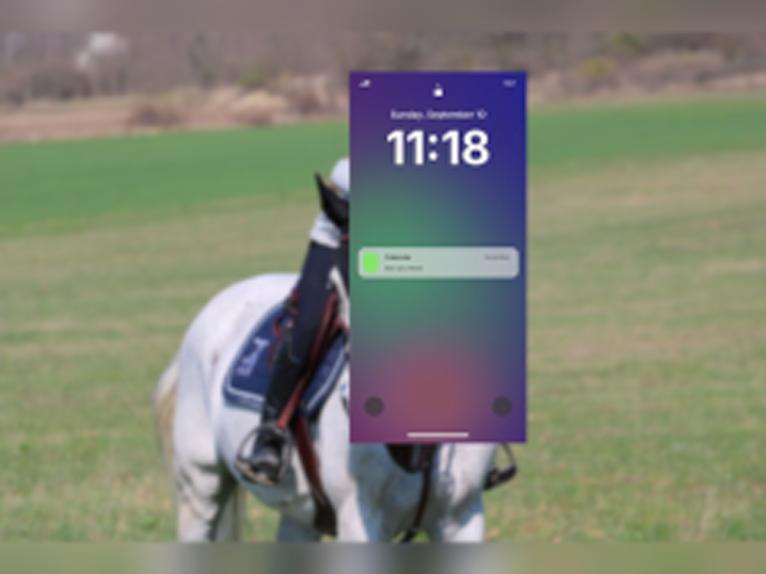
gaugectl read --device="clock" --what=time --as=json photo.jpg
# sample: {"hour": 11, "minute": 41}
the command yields {"hour": 11, "minute": 18}
